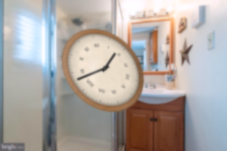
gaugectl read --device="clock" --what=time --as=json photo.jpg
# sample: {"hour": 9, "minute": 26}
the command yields {"hour": 1, "minute": 43}
